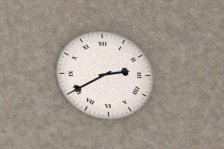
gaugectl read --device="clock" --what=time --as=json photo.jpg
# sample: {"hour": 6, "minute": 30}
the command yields {"hour": 2, "minute": 40}
